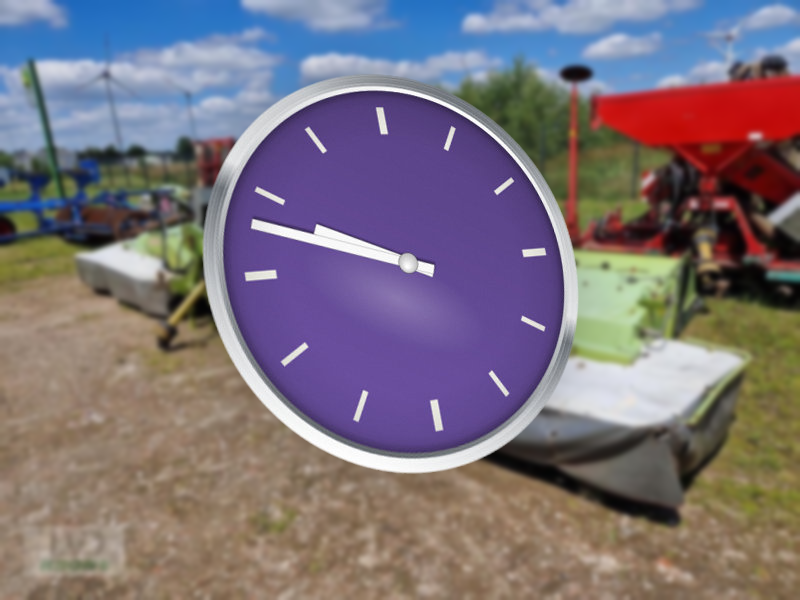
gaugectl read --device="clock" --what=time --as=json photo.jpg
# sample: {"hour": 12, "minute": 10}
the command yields {"hour": 9, "minute": 48}
